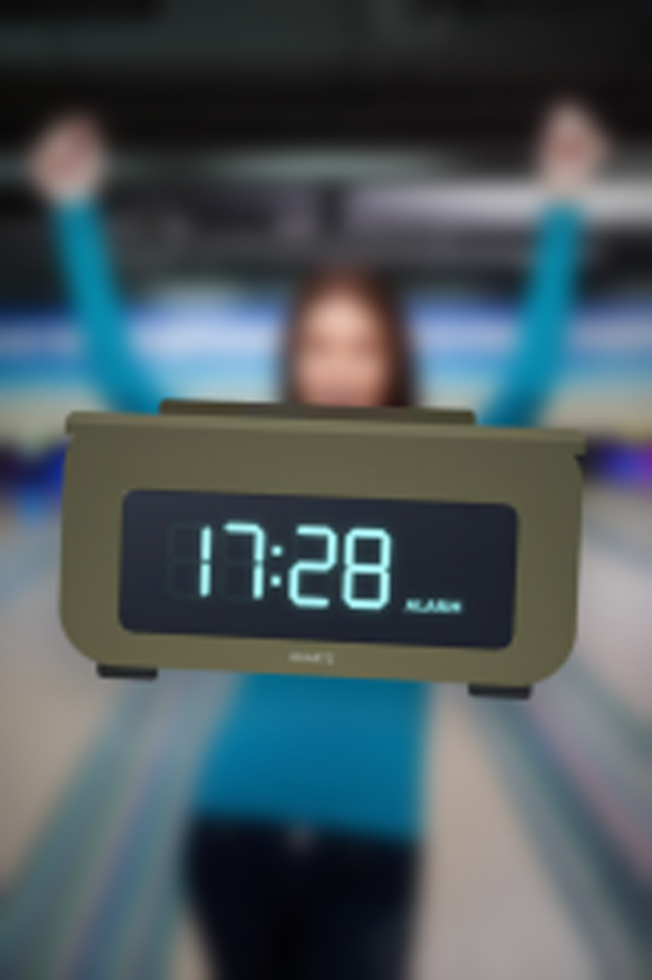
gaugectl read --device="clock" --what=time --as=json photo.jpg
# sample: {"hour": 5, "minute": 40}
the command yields {"hour": 17, "minute": 28}
